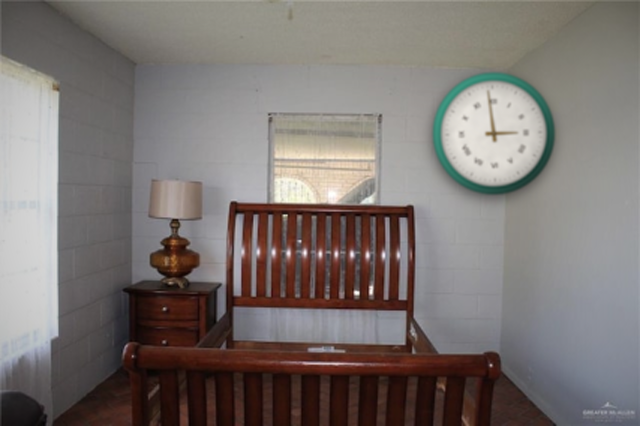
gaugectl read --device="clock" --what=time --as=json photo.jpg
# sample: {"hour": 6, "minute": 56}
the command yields {"hour": 2, "minute": 59}
